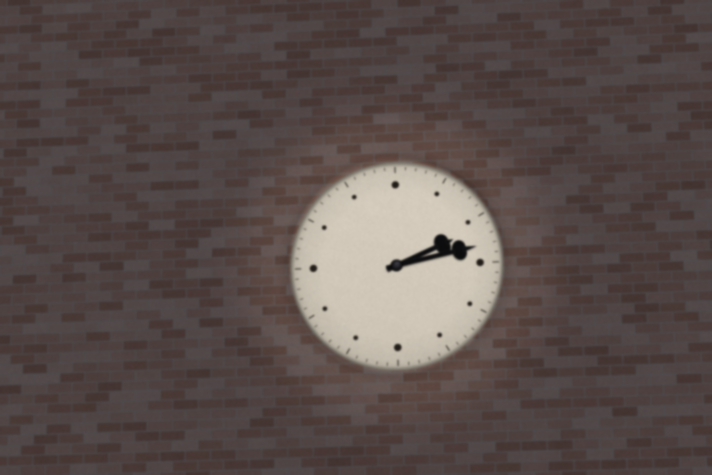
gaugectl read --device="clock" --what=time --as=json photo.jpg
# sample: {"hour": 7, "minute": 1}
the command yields {"hour": 2, "minute": 13}
